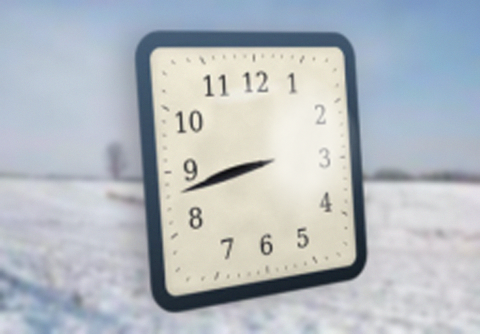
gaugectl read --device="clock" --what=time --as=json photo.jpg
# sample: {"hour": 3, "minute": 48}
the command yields {"hour": 8, "minute": 43}
